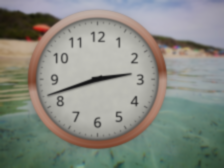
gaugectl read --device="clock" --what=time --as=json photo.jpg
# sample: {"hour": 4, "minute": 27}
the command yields {"hour": 2, "minute": 42}
